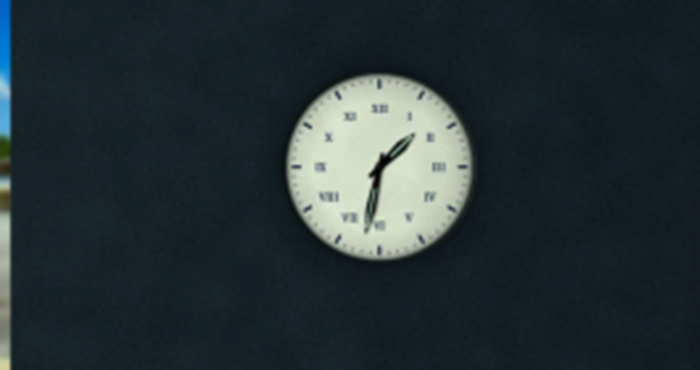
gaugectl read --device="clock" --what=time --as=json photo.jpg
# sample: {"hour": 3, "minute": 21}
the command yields {"hour": 1, "minute": 32}
